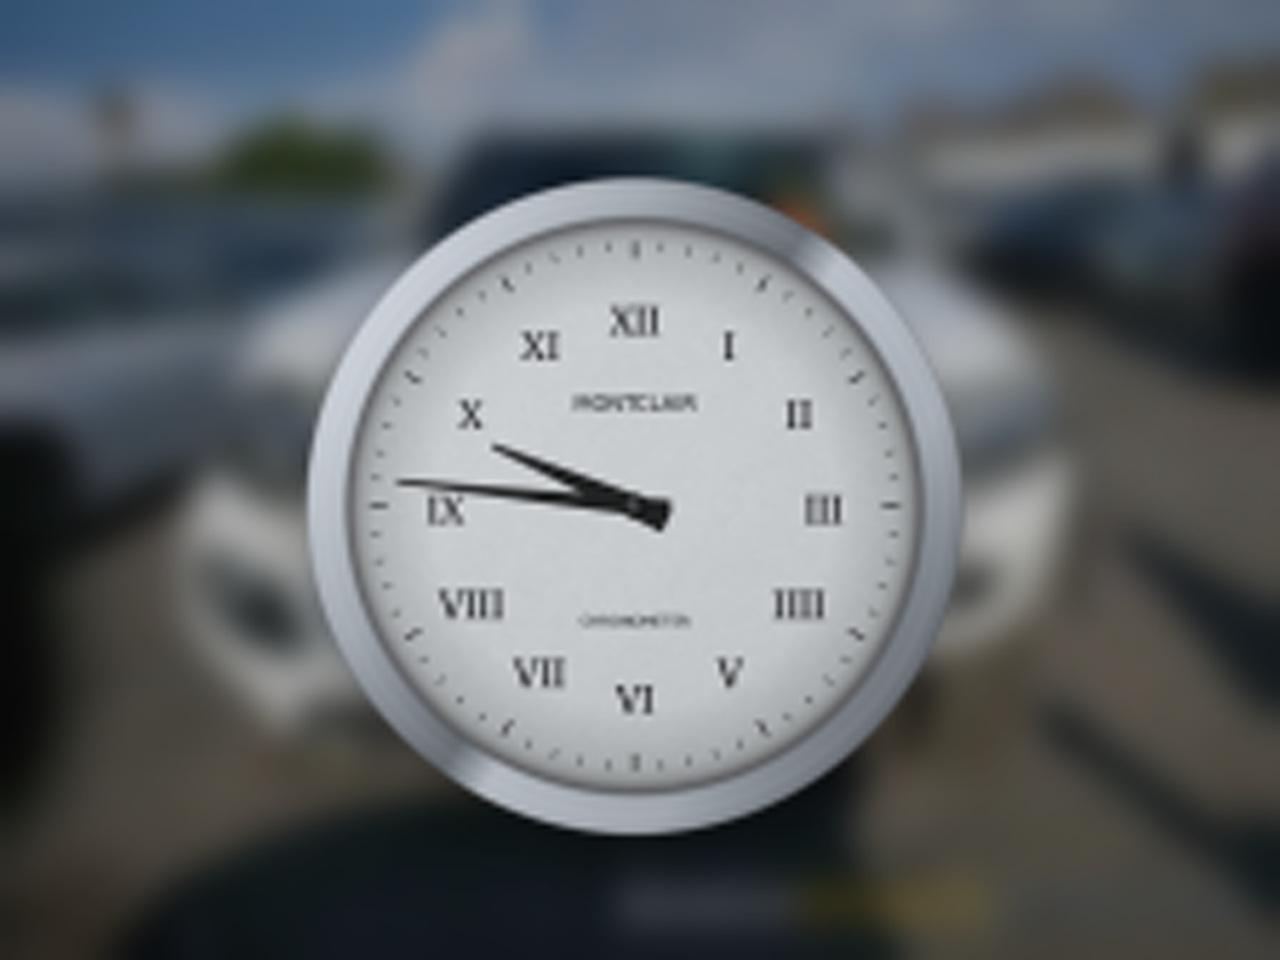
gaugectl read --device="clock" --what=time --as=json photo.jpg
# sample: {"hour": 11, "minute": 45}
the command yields {"hour": 9, "minute": 46}
